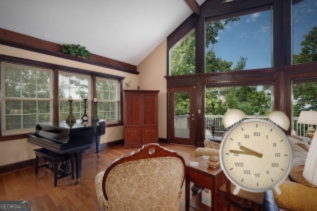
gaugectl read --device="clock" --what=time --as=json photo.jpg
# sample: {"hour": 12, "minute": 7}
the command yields {"hour": 9, "minute": 46}
